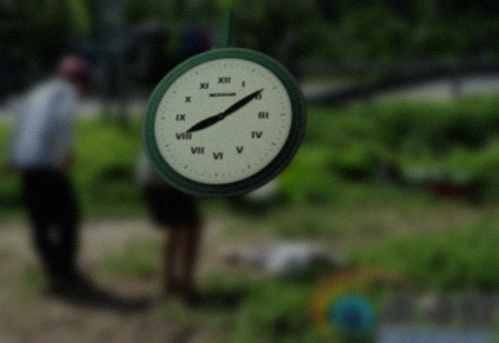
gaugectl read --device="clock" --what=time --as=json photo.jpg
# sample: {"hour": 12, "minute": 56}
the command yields {"hour": 8, "minute": 9}
